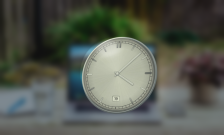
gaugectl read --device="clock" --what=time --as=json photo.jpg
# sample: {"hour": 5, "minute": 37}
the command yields {"hour": 4, "minute": 8}
